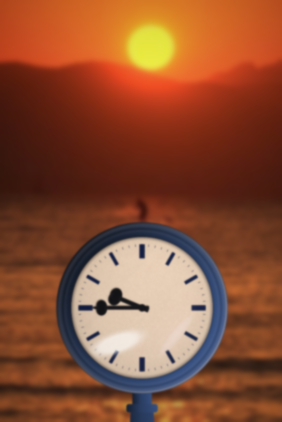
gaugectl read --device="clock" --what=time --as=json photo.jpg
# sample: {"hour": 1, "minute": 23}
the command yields {"hour": 9, "minute": 45}
